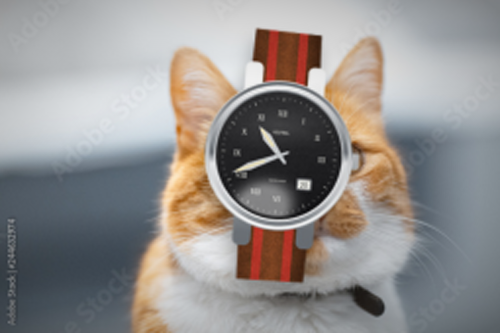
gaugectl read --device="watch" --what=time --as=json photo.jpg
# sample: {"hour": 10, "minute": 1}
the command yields {"hour": 10, "minute": 41}
